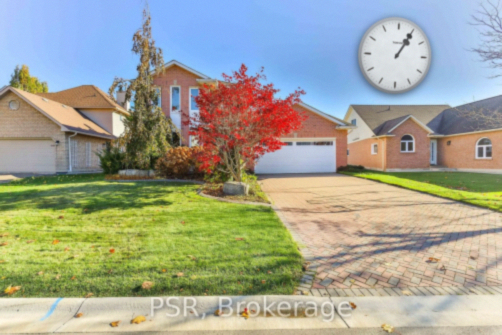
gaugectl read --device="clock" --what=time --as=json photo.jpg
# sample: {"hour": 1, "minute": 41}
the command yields {"hour": 1, "minute": 5}
